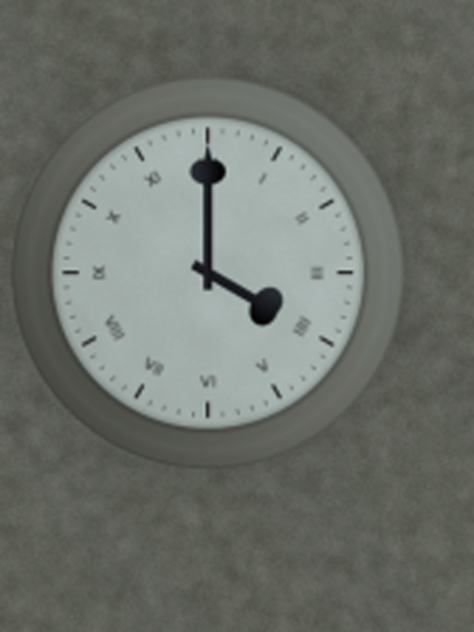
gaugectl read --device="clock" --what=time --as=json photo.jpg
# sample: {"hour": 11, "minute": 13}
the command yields {"hour": 4, "minute": 0}
